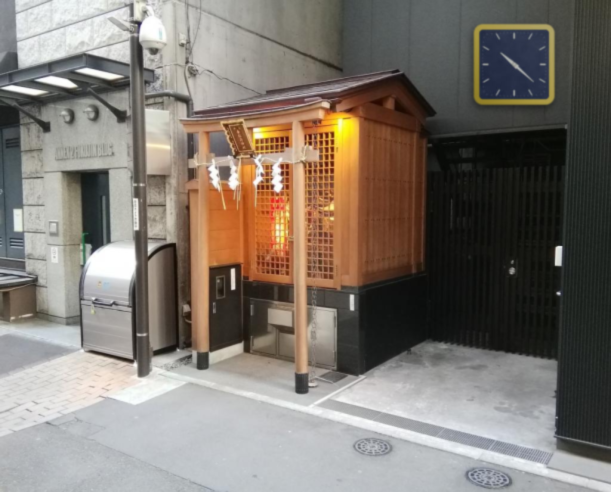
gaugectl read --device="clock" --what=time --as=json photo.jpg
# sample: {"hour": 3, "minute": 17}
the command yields {"hour": 10, "minute": 22}
